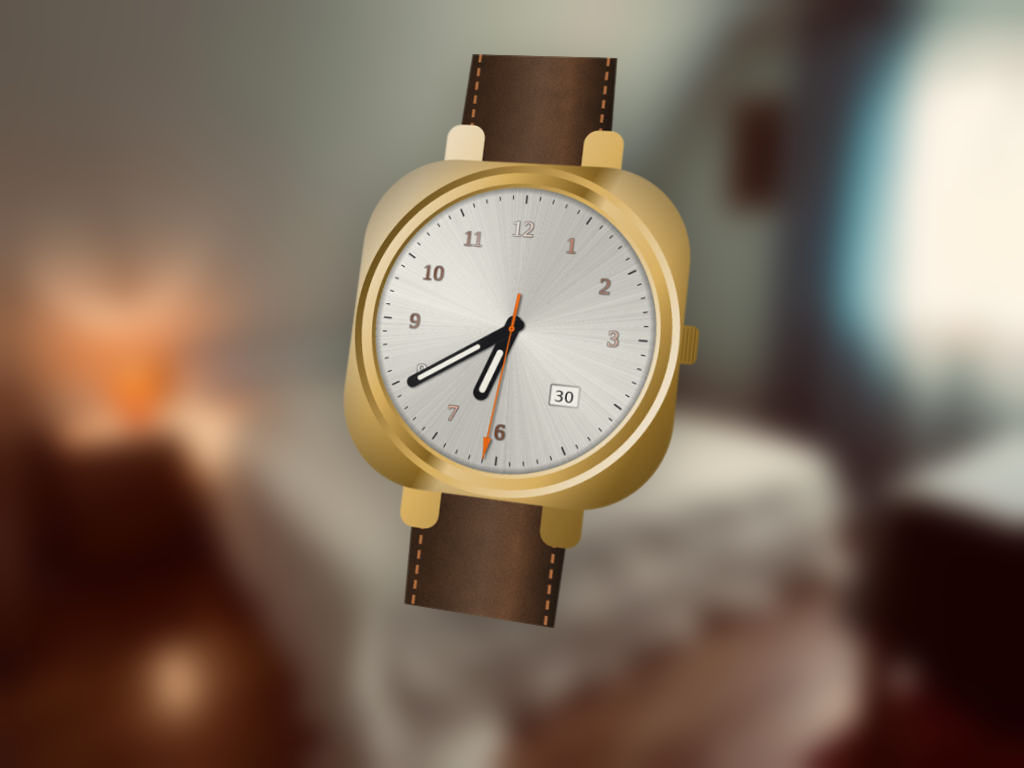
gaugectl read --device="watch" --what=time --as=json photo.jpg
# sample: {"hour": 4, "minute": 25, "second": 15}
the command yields {"hour": 6, "minute": 39, "second": 31}
